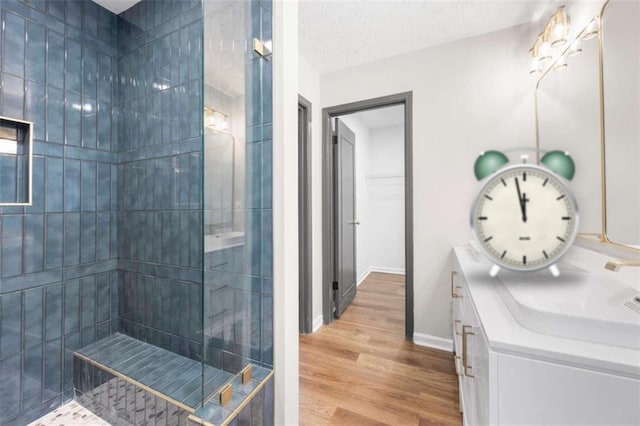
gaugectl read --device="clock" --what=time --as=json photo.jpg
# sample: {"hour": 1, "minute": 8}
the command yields {"hour": 11, "minute": 58}
